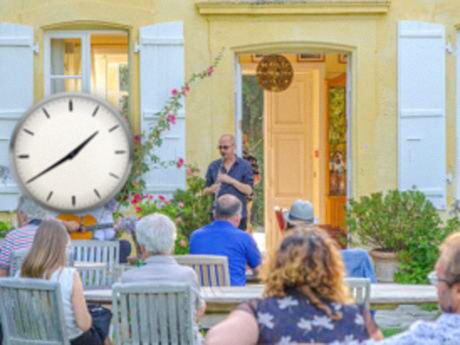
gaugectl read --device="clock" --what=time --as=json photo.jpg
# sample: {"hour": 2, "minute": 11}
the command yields {"hour": 1, "minute": 40}
